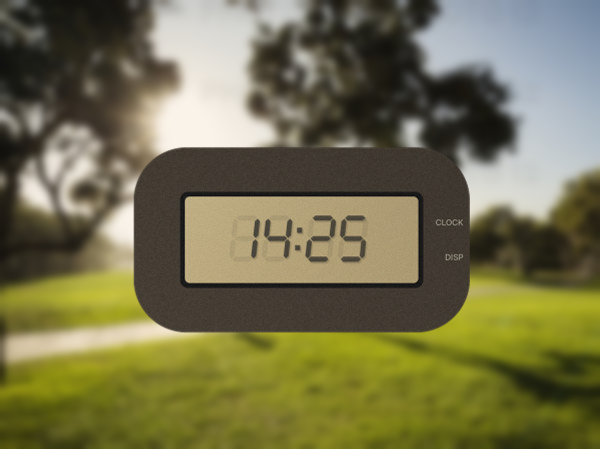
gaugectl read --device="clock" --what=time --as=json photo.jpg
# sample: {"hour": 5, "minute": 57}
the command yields {"hour": 14, "minute": 25}
